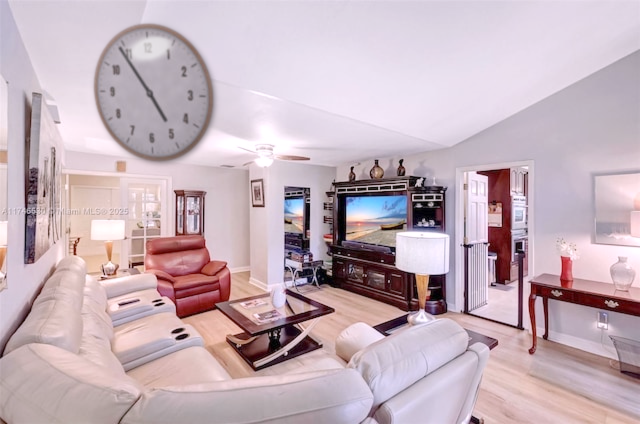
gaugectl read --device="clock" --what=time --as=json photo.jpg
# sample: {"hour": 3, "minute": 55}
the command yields {"hour": 4, "minute": 54}
